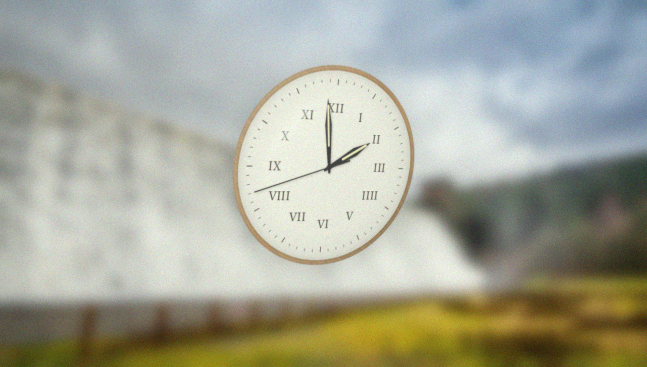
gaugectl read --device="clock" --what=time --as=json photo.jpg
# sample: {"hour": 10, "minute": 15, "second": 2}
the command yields {"hour": 1, "minute": 58, "second": 42}
